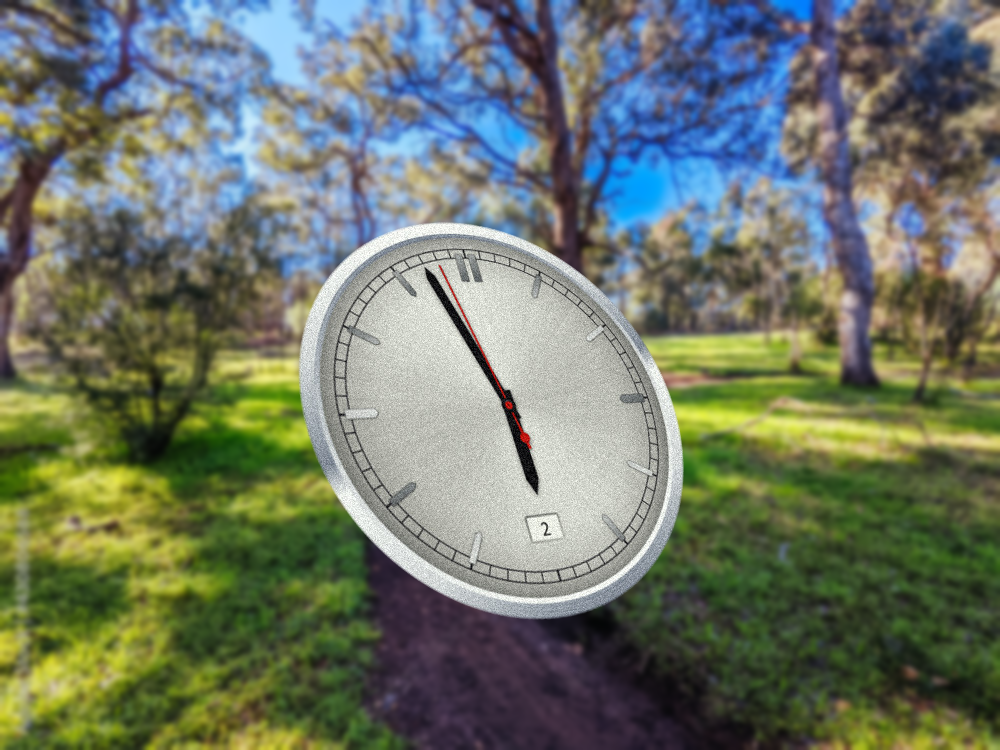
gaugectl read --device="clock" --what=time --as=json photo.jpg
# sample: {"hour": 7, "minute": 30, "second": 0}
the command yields {"hour": 5, "minute": 56, "second": 58}
